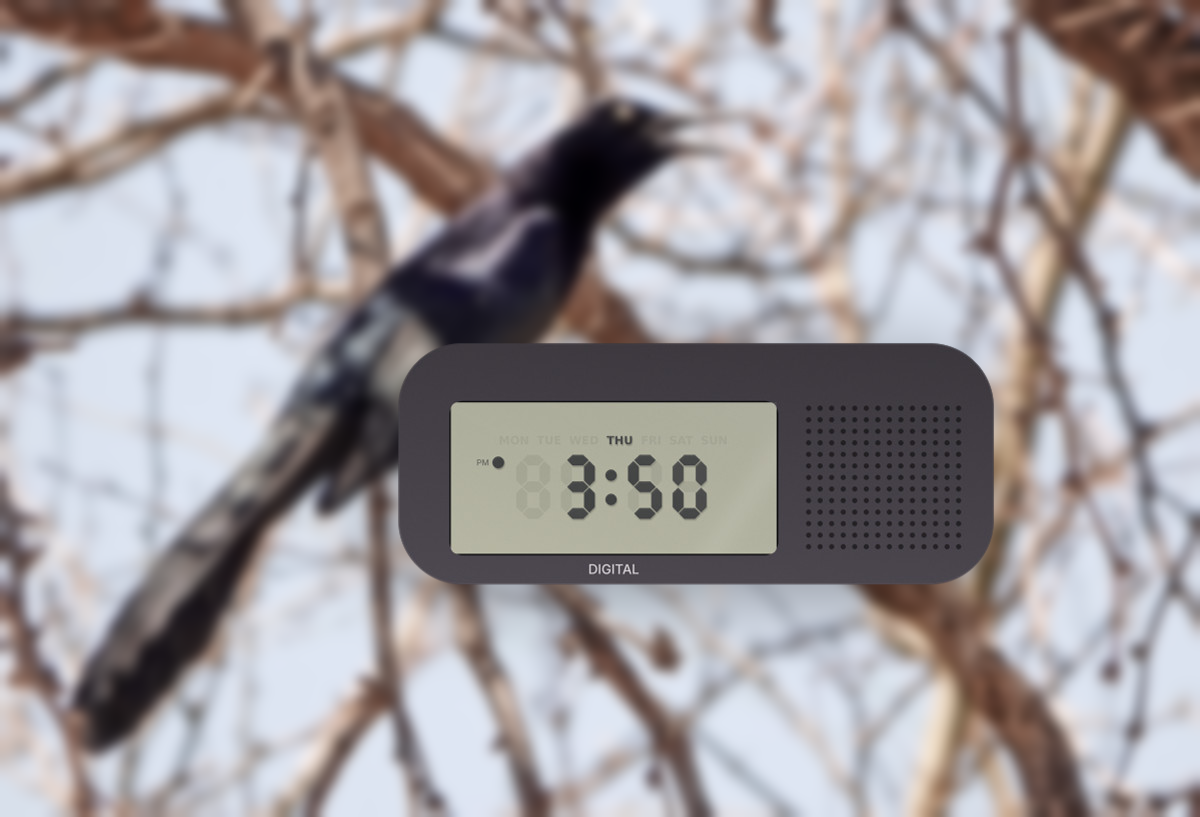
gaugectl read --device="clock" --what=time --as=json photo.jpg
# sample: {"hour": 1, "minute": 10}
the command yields {"hour": 3, "minute": 50}
